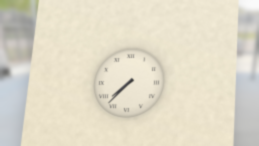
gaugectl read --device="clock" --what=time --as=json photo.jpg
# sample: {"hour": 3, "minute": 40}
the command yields {"hour": 7, "minute": 37}
